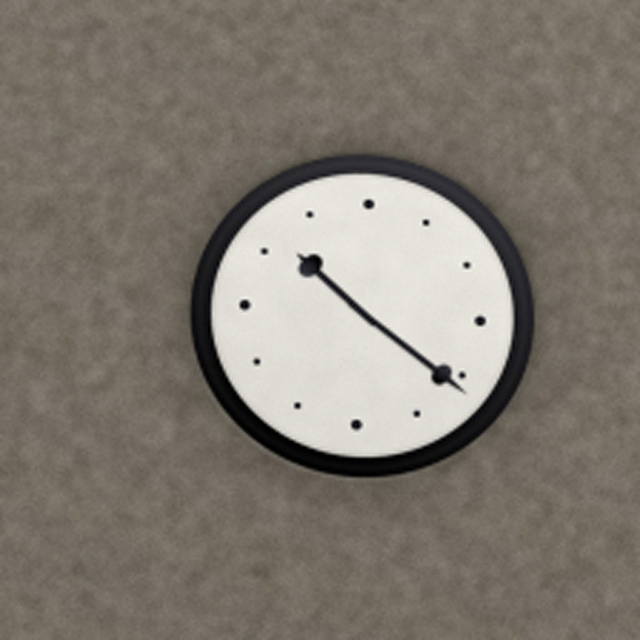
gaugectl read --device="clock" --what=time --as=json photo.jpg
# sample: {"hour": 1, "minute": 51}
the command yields {"hour": 10, "minute": 21}
